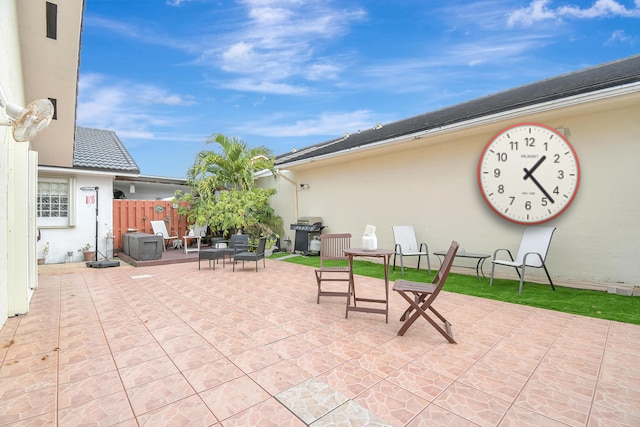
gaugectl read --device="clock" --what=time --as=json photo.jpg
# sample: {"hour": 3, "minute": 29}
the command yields {"hour": 1, "minute": 23}
